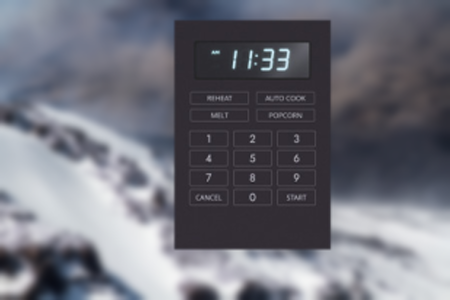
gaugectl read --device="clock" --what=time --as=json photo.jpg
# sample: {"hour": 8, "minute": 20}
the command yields {"hour": 11, "minute": 33}
